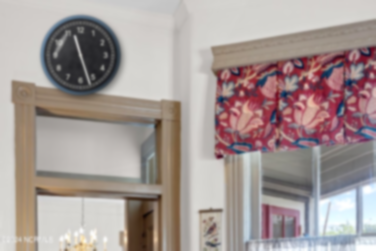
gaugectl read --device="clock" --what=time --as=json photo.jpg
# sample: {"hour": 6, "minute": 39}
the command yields {"hour": 11, "minute": 27}
